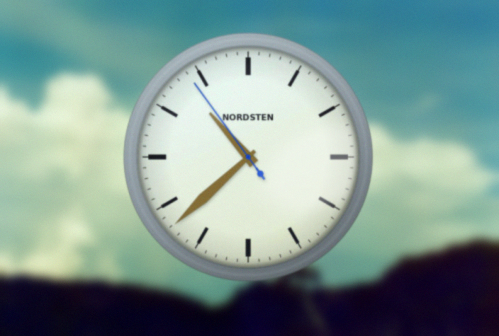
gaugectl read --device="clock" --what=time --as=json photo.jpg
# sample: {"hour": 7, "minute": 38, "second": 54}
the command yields {"hour": 10, "minute": 37, "second": 54}
